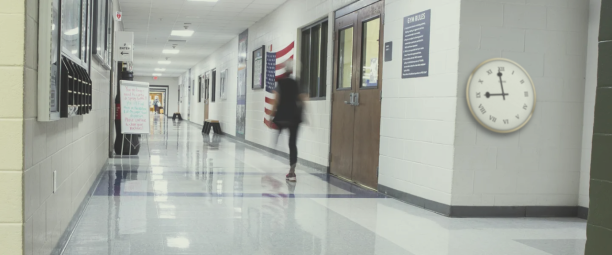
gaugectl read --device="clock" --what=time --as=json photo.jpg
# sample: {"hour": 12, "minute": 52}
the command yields {"hour": 8, "minute": 59}
